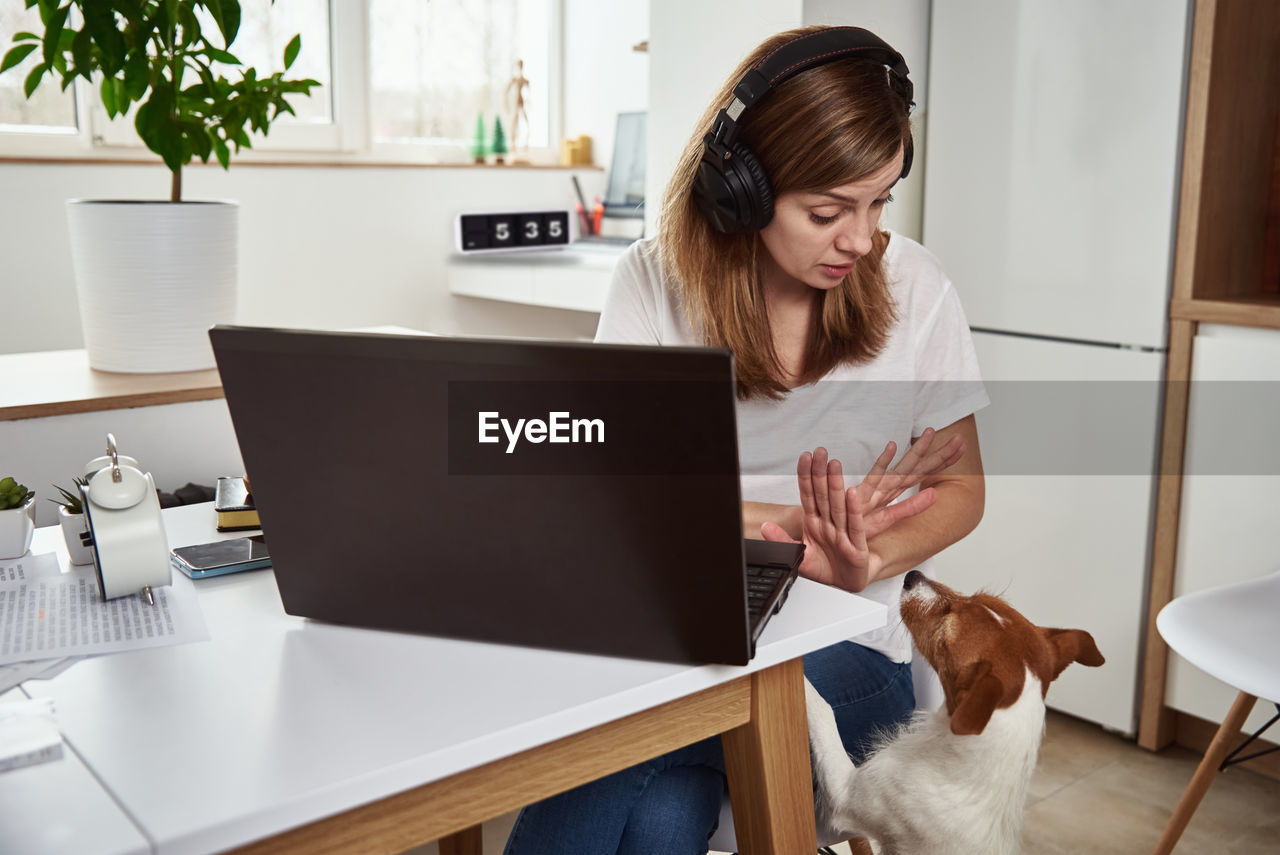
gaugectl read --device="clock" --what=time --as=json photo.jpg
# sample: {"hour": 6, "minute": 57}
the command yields {"hour": 5, "minute": 35}
